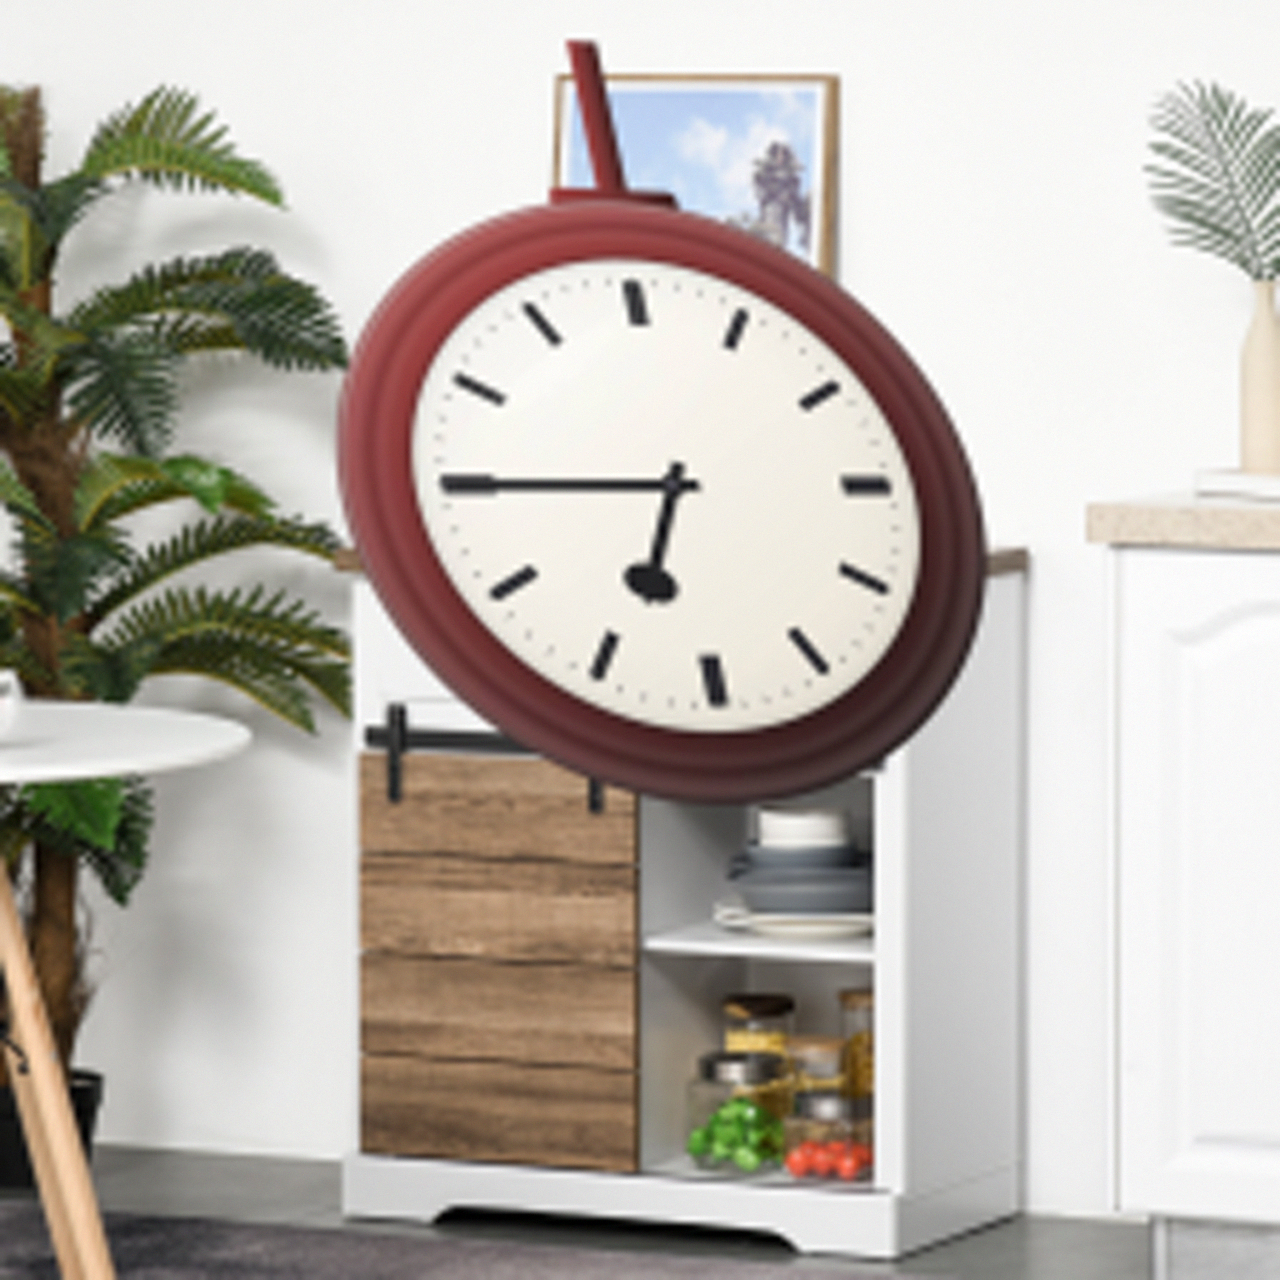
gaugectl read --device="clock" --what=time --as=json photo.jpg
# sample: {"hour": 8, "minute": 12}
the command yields {"hour": 6, "minute": 45}
